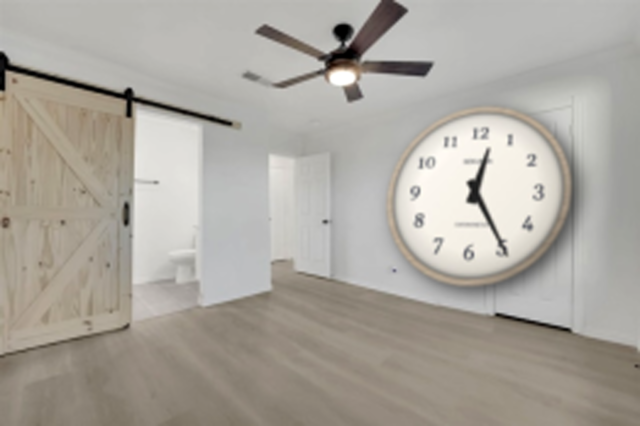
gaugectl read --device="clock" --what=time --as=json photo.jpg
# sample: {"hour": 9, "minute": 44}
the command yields {"hour": 12, "minute": 25}
